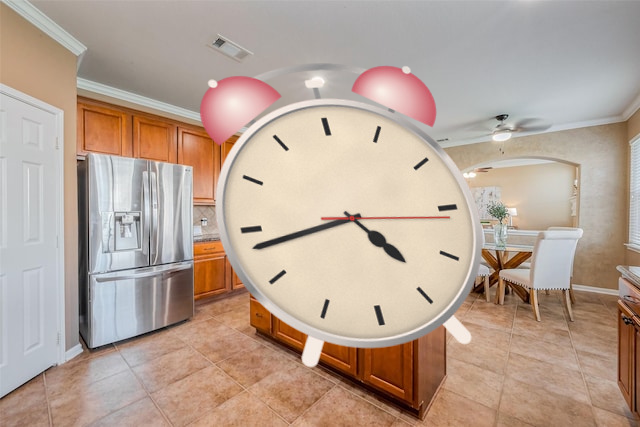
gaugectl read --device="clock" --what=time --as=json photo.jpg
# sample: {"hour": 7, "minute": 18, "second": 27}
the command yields {"hour": 4, "minute": 43, "second": 16}
